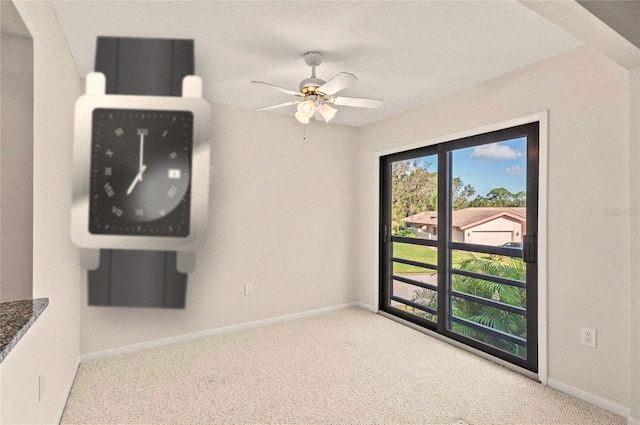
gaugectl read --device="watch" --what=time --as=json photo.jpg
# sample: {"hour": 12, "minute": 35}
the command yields {"hour": 7, "minute": 0}
